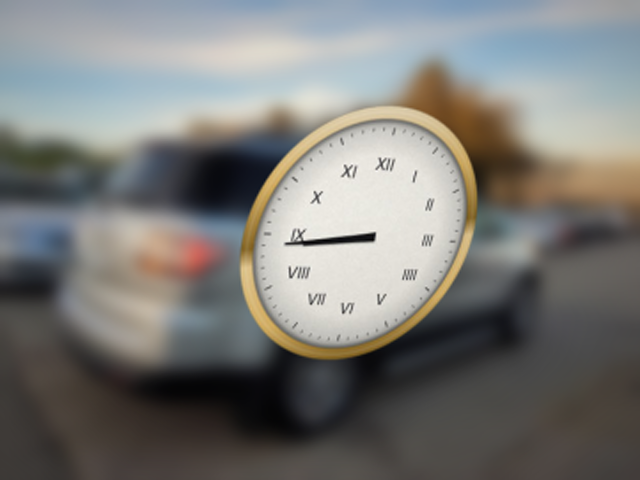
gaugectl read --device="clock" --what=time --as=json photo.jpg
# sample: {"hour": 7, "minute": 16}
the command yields {"hour": 8, "minute": 44}
